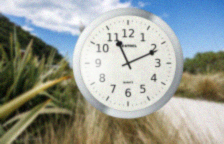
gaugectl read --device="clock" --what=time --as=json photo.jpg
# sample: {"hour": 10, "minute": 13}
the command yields {"hour": 11, "minute": 11}
